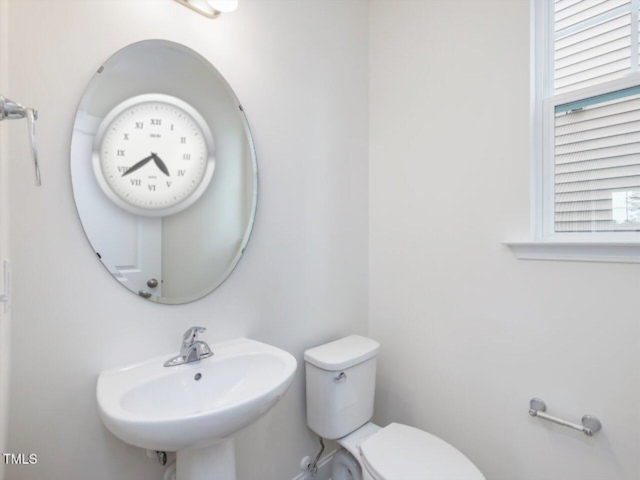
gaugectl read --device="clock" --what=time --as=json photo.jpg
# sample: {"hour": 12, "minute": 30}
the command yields {"hour": 4, "minute": 39}
